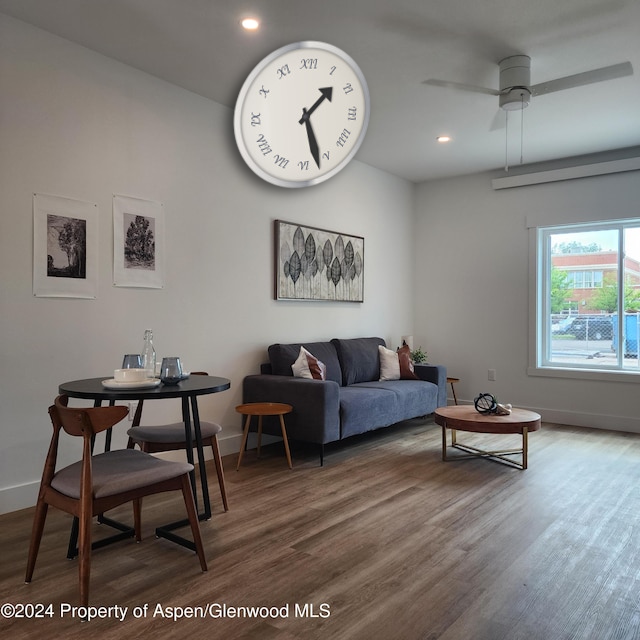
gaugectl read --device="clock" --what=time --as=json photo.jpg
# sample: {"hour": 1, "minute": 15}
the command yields {"hour": 1, "minute": 27}
